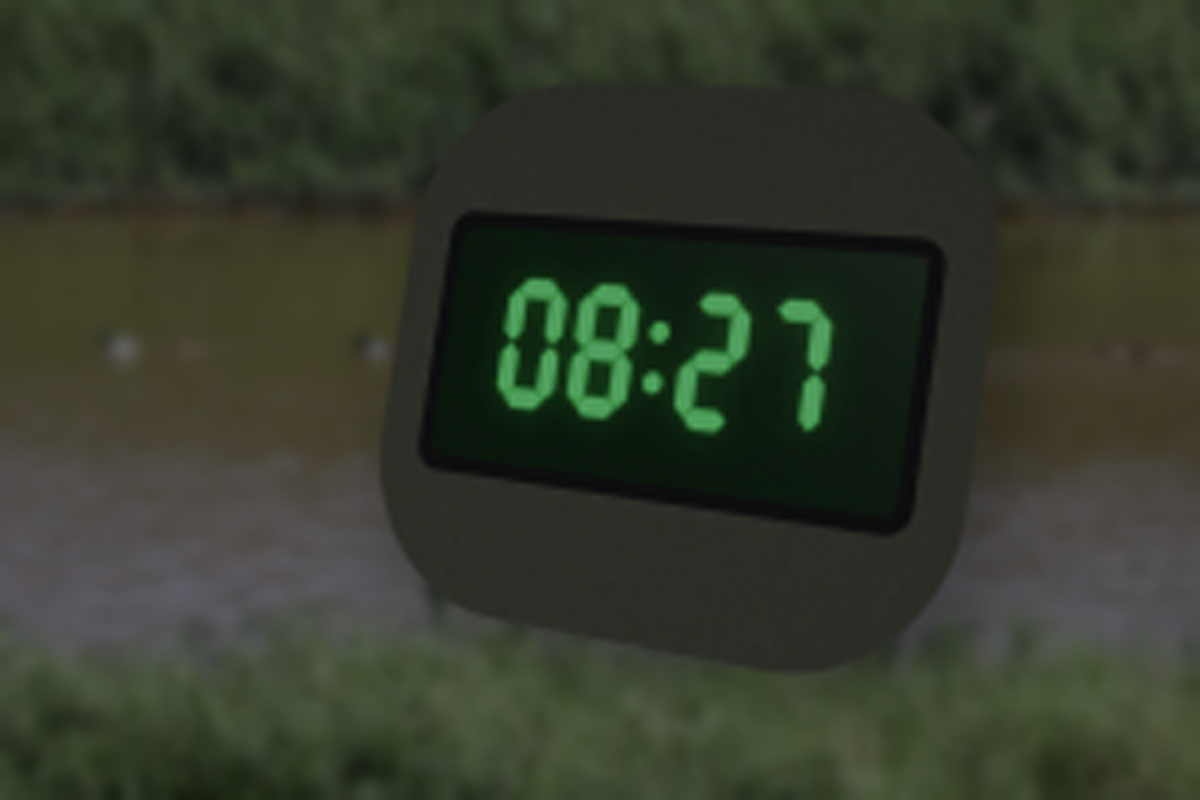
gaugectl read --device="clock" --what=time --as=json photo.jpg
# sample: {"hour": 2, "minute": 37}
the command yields {"hour": 8, "minute": 27}
